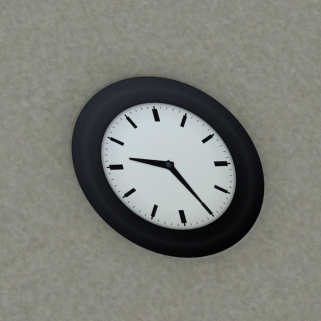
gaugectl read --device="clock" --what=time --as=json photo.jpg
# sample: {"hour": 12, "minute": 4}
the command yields {"hour": 9, "minute": 25}
